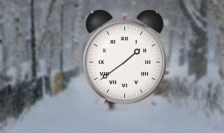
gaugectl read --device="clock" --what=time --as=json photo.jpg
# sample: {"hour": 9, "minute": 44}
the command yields {"hour": 1, "minute": 39}
